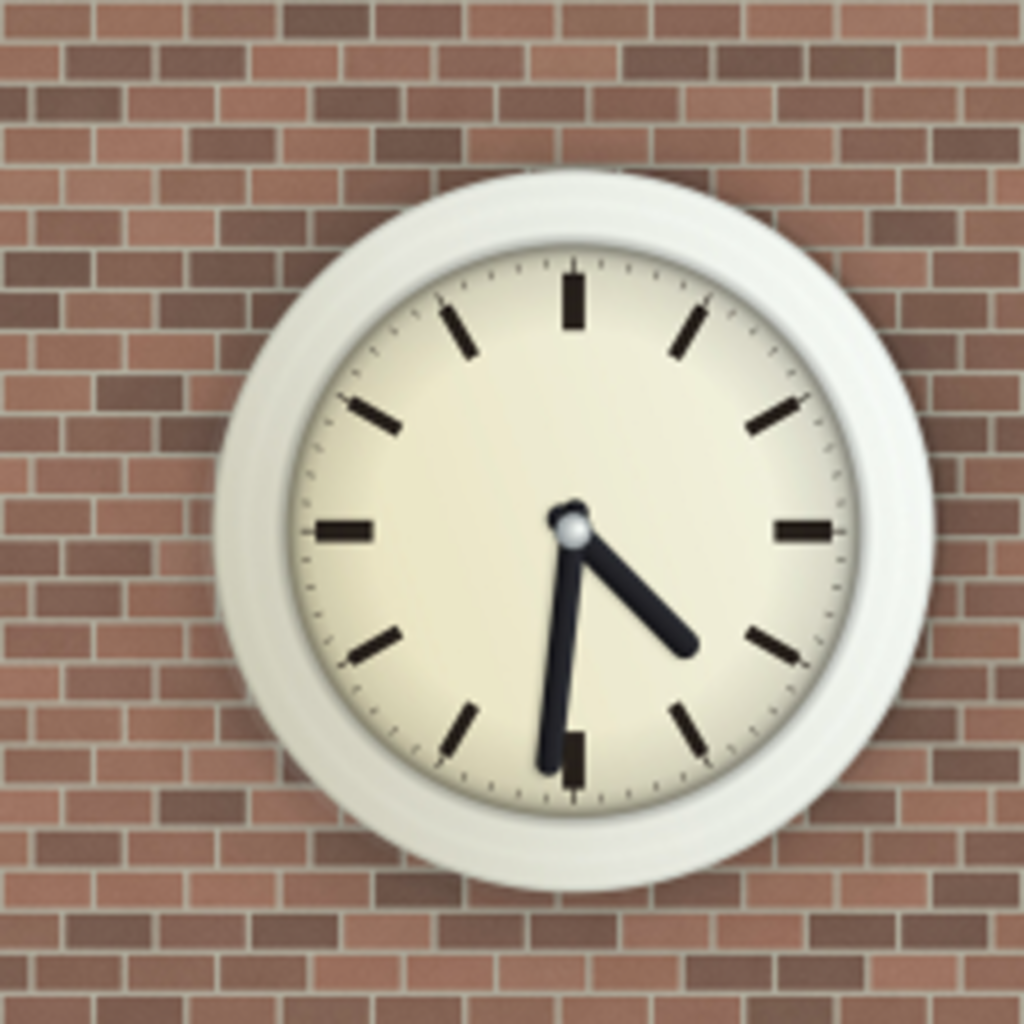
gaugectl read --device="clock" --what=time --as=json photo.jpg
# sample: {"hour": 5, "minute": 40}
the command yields {"hour": 4, "minute": 31}
